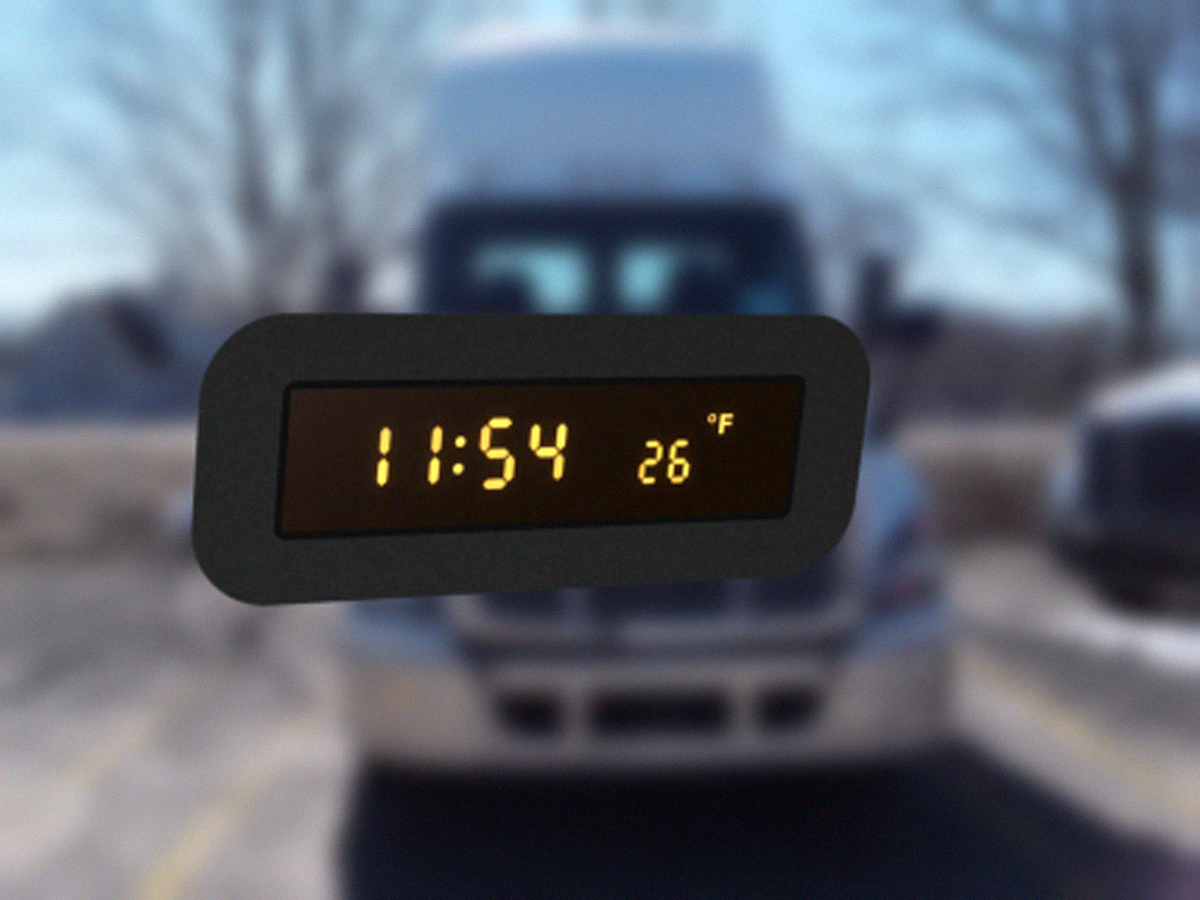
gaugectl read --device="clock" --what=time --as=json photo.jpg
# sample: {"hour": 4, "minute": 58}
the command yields {"hour": 11, "minute": 54}
